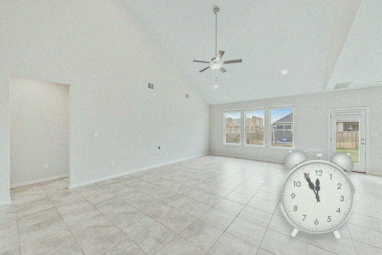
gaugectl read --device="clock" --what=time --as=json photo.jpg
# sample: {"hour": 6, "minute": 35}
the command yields {"hour": 11, "minute": 55}
